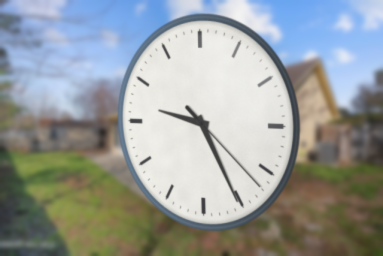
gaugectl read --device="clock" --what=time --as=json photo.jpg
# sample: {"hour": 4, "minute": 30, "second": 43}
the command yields {"hour": 9, "minute": 25, "second": 22}
